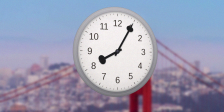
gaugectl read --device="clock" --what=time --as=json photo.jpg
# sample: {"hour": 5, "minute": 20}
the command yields {"hour": 8, "minute": 5}
